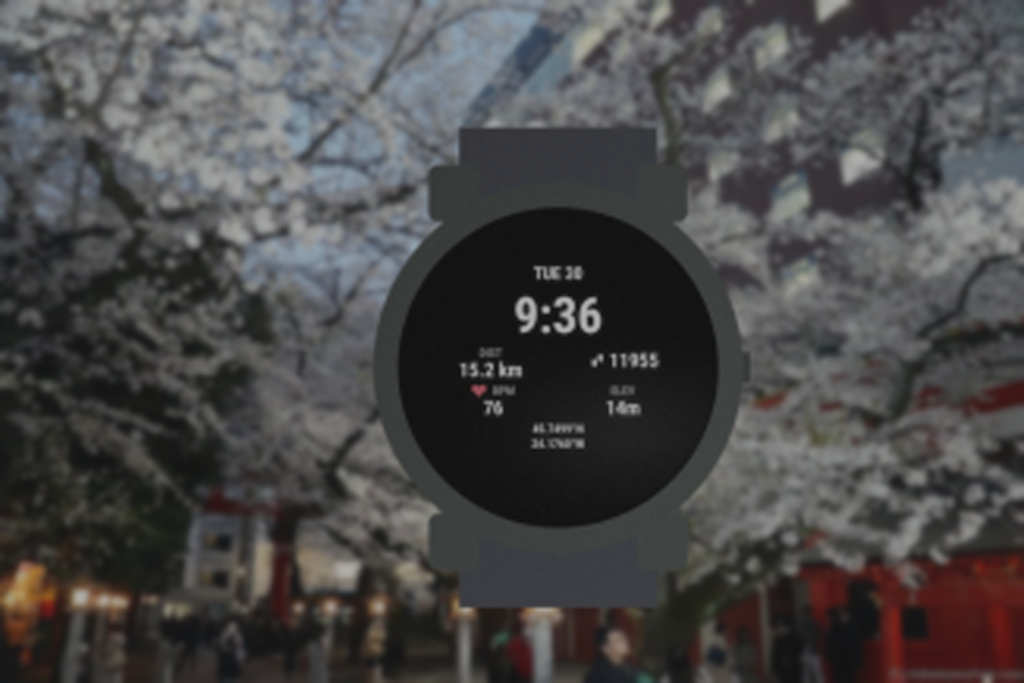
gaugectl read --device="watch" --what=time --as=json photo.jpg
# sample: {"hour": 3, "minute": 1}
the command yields {"hour": 9, "minute": 36}
